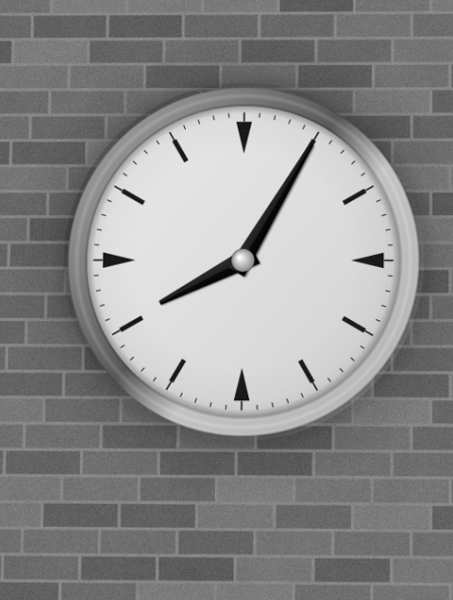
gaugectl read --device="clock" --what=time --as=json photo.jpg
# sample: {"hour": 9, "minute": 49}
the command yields {"hour": 8, "minute": 5}
